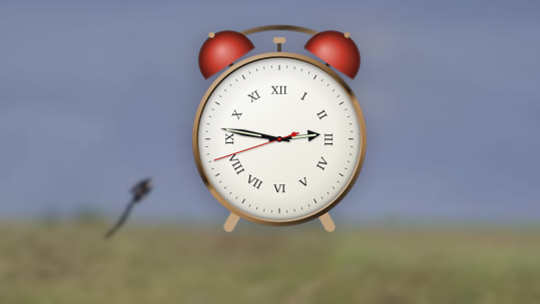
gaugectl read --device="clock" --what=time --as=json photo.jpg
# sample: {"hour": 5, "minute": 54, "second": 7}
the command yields {"hour": 2, "minute": 46, "second": 42}
